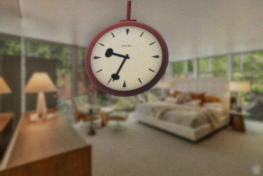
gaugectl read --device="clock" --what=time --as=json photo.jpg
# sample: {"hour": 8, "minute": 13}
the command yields {"hour": 9, "minute": 34}
